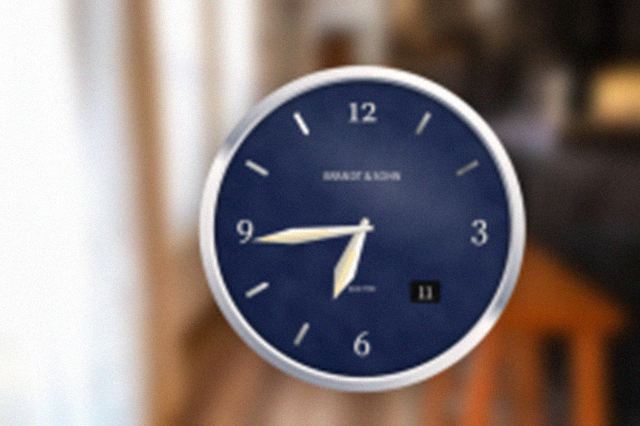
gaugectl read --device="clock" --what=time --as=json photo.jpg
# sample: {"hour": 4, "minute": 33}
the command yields {"hour": 6, "minute": 44}
